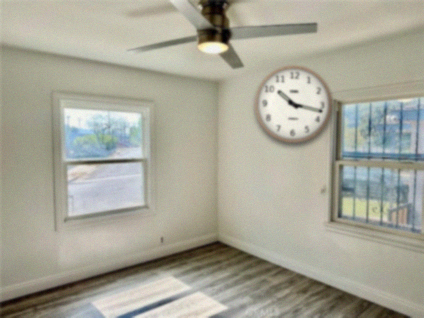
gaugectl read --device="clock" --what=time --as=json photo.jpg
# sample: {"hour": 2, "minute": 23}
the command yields {"hour": 10, "minute": 17}
